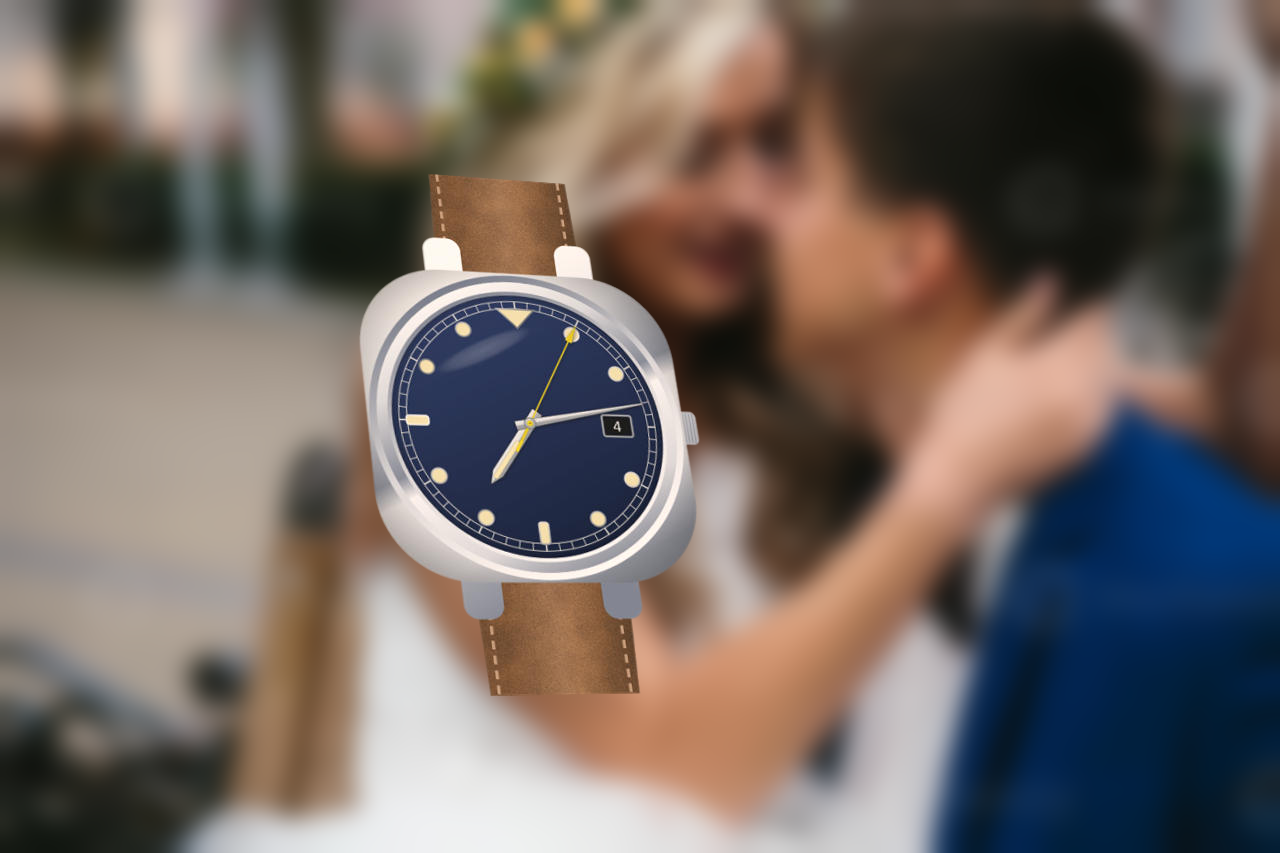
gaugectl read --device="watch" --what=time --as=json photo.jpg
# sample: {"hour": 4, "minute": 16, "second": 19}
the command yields {"hour": 7, "minute": 13, "second": 5}
